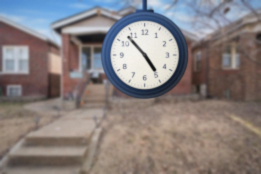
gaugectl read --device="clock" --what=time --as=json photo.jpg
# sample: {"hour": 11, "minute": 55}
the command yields {"hour": 4, "minute": 53}
